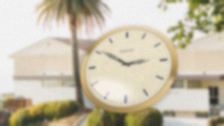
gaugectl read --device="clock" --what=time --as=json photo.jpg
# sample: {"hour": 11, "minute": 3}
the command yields {"hour": 2, "minute": 51}
